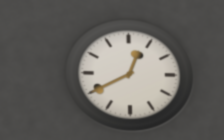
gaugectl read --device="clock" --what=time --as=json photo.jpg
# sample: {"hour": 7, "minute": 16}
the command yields {"hour": 12, "minute": 40}
